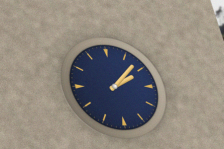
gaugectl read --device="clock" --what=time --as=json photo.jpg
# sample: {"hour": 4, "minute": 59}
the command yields {"hour": 2, "minute": 8}
